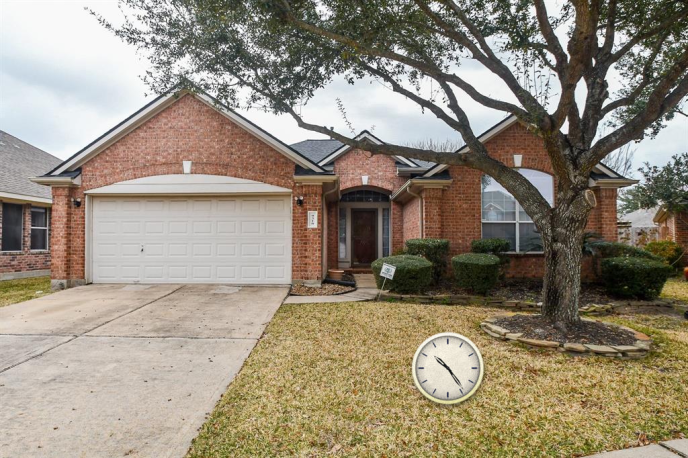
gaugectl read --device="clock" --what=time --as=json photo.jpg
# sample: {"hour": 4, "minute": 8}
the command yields {"hour": 10, "minute": 24}
